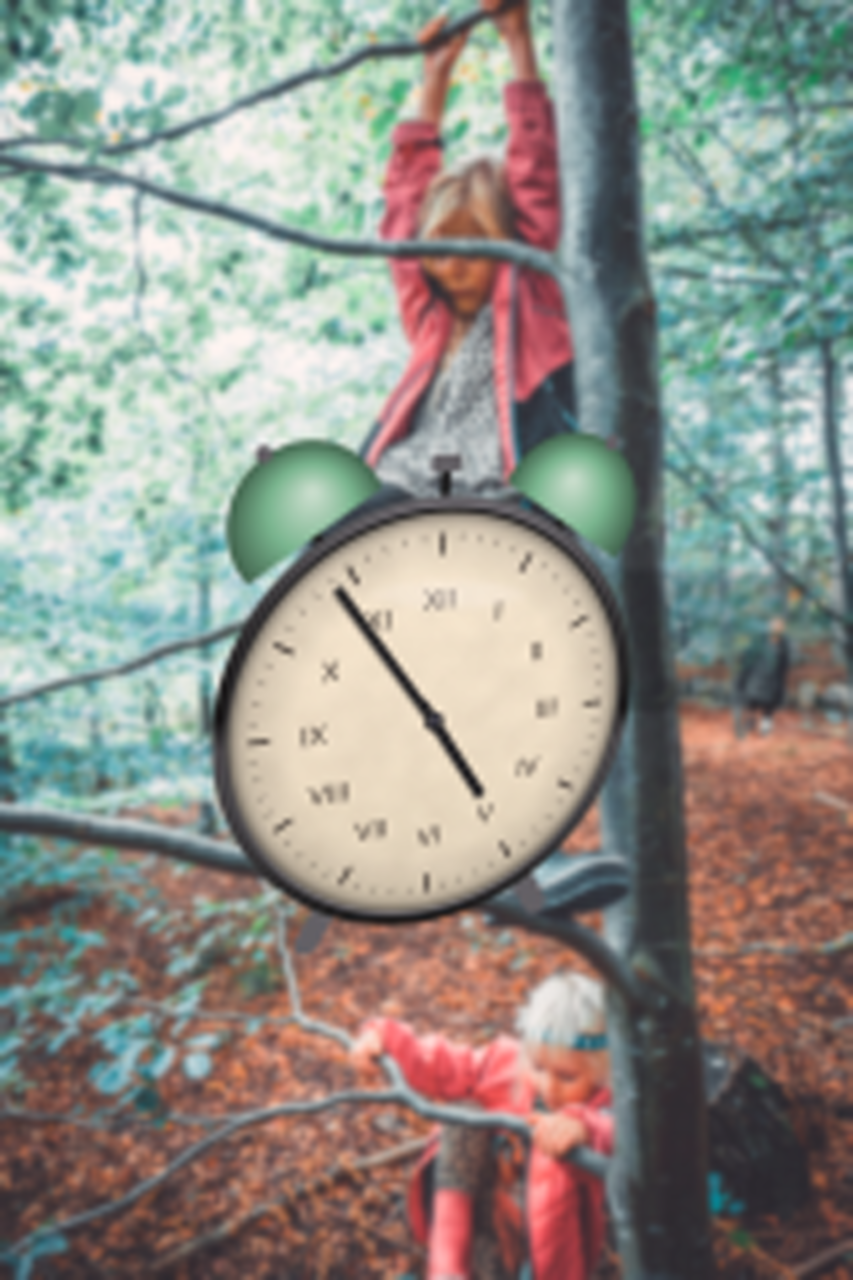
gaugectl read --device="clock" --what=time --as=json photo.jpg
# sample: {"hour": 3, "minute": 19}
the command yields {"hour": 4, "minute": 54}
